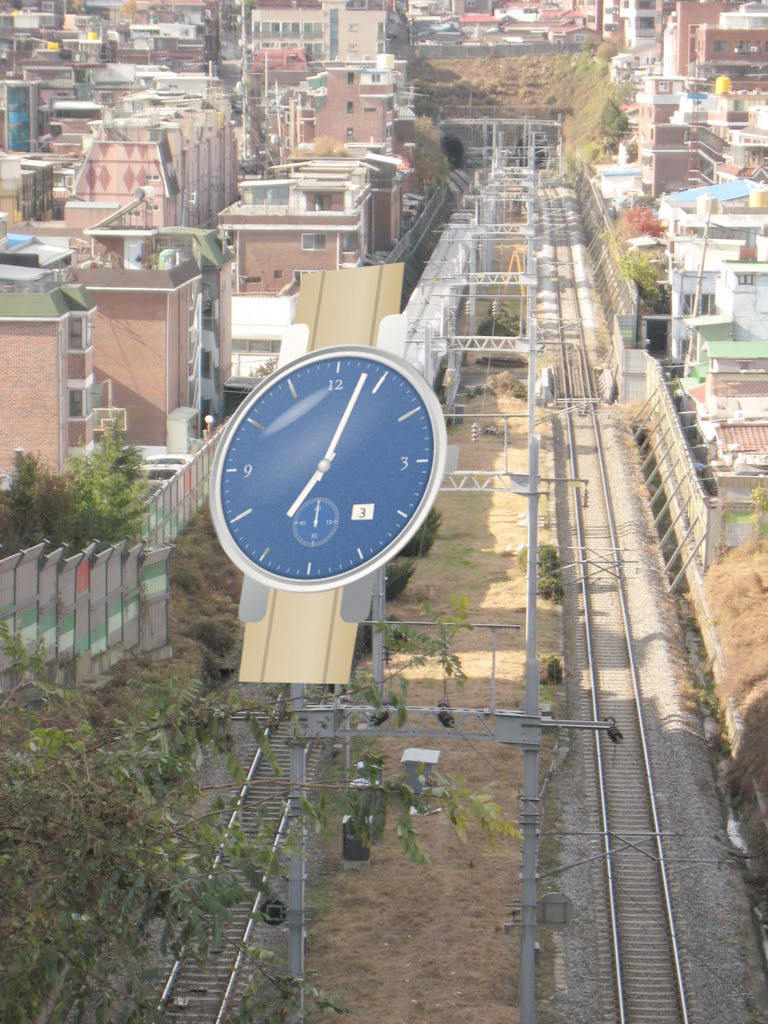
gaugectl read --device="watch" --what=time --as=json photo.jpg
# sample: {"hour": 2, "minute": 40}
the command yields {"hour": 7, "minute": 3}
